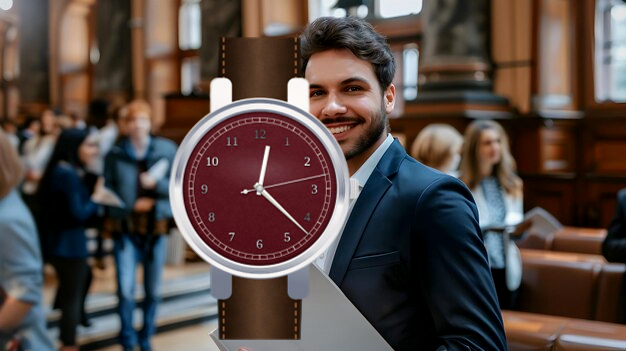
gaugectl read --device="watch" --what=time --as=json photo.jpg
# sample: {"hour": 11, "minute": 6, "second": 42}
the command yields {"hour": 12, "minute": 22, "second": 13}
